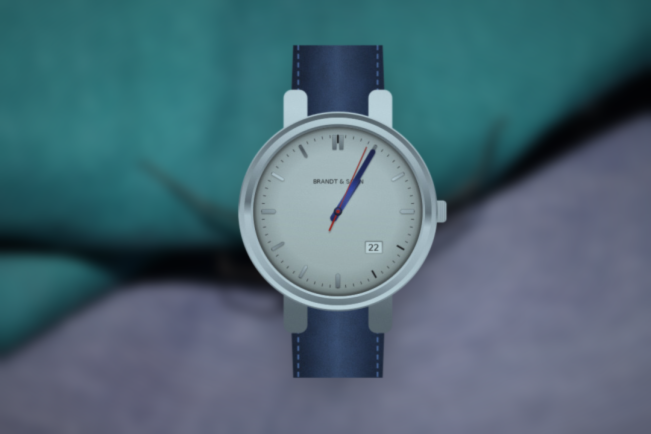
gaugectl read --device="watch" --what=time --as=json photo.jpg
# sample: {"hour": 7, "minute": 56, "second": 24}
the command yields {"hour": 1, "minute": 5, "second": 4}
